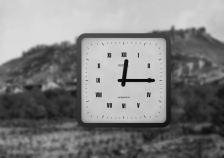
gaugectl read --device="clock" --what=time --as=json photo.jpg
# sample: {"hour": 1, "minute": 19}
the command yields {"hour": 12, "minute": 15}
